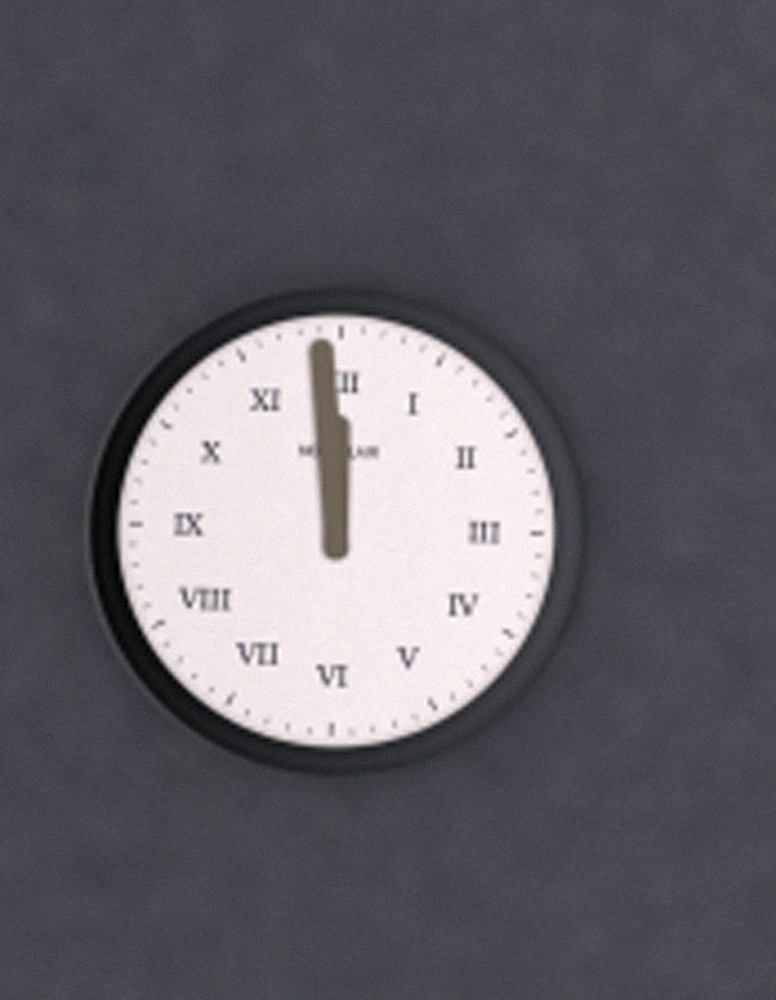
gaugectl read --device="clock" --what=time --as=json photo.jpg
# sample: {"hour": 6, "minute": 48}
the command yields {"hour": 11, "minute": 59}
